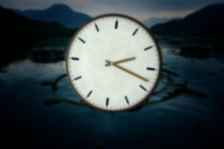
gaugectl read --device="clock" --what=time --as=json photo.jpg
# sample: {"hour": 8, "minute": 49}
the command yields {"hour": 2, "minute": 18}
